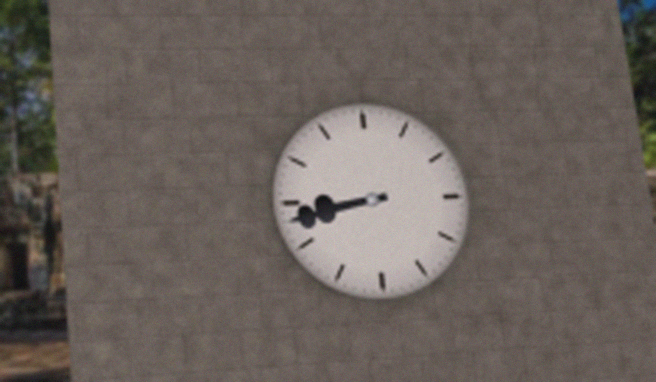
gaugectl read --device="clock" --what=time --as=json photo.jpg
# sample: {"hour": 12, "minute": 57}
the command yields {"hour": 8, "minute": 43}
